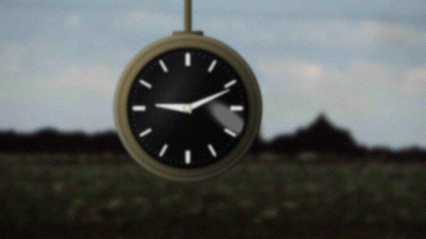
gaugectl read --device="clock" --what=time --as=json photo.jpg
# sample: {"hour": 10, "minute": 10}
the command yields {"hour": 9, "minute": 11}
